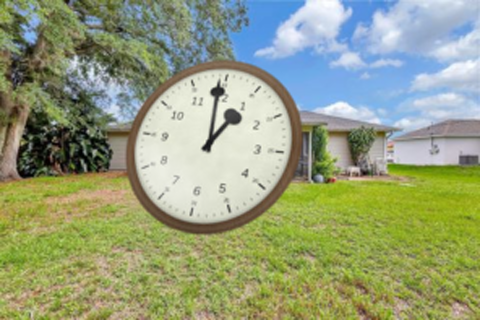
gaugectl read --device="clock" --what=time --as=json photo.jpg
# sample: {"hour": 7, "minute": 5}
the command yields {"hour": 12, "minute": 59}
